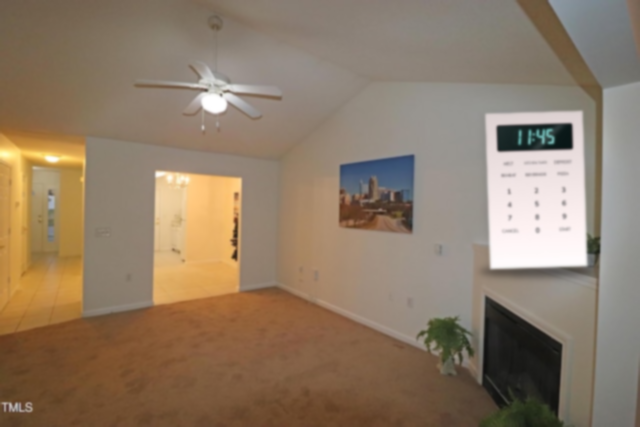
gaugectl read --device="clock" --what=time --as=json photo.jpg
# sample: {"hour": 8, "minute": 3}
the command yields {"hour": 11, "minute": 45}
